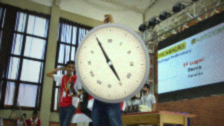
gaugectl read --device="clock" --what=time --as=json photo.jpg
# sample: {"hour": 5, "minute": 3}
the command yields {"hour": 4, "minute": 55}
